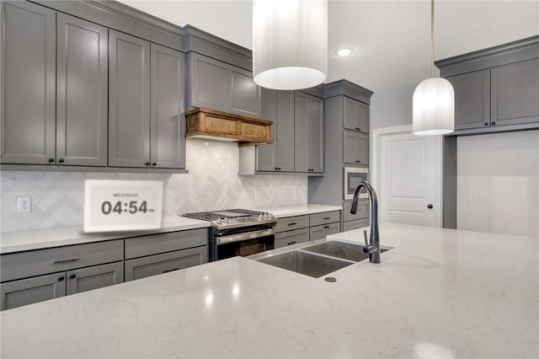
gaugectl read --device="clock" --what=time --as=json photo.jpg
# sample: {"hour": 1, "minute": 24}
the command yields {"hour": 4, "minute": 54}
